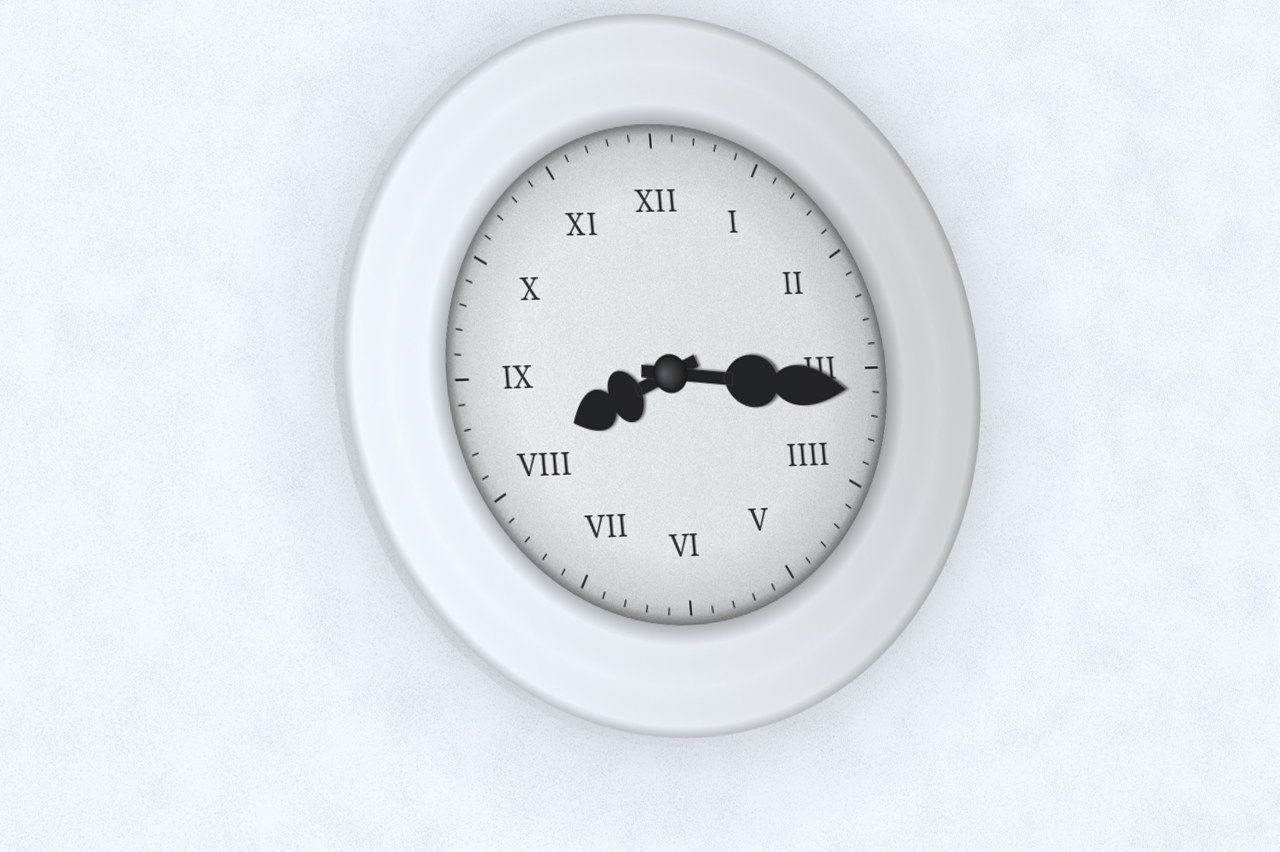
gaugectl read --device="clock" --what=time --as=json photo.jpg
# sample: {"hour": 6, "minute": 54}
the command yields {"hour": 8, "minute": 16}
